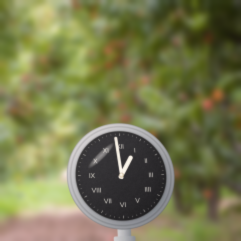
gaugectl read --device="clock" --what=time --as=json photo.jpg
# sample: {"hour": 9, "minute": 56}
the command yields {"hour": 12, "minute": 59}
